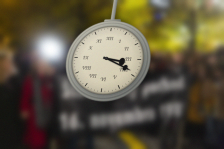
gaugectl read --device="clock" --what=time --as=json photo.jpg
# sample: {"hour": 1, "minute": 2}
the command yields {"hour": 3, "minute": 19}
